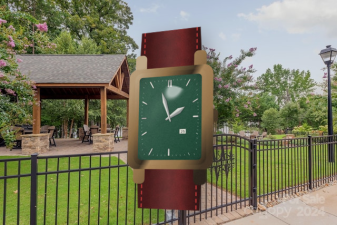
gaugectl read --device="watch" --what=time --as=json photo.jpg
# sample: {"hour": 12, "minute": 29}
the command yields {"hour": 1, "minute": 57}
